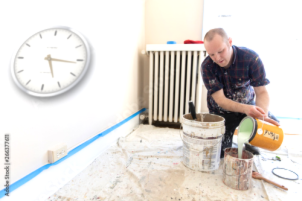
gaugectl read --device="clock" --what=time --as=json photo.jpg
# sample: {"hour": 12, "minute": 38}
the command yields {"hour": 5, "minute": 16}
